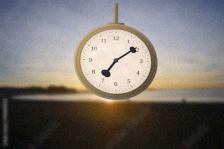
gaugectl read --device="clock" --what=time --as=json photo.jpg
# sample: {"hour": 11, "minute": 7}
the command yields {"hour": 7, "minute": 9}
